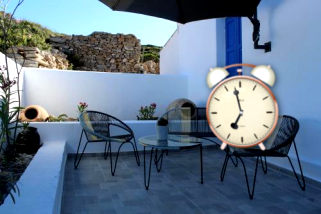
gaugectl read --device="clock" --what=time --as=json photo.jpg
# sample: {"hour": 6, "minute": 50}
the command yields {"hour": 6, "minute": 58}
